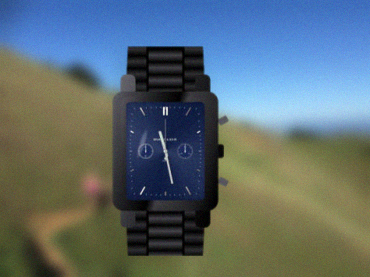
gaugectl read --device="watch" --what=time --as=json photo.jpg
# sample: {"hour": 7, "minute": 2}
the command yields {"hour": 11, "minute": 28}
